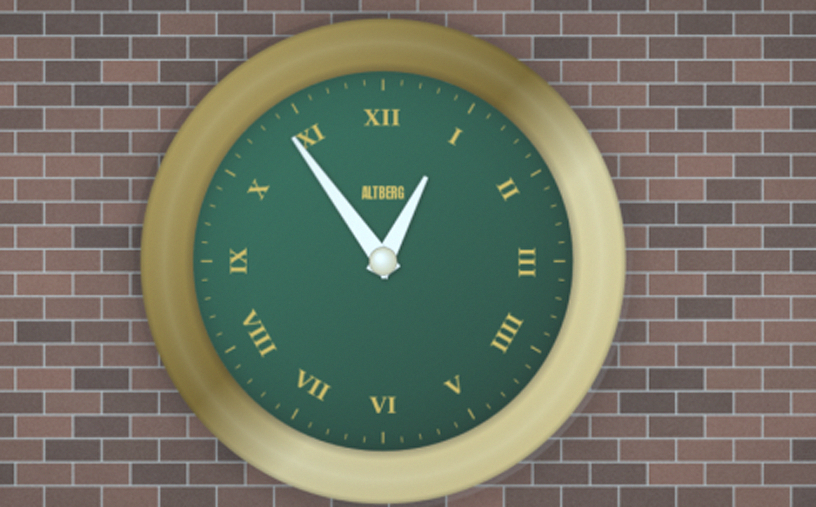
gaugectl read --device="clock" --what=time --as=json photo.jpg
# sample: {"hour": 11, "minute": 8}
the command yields {"hour": 12, "minute": 54}
